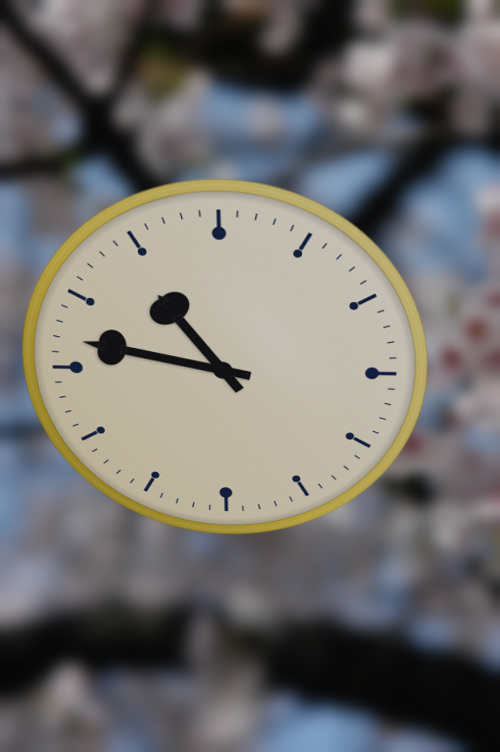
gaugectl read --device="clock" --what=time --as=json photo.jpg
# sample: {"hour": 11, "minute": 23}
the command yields {"hour": 10, "minute": 47}
